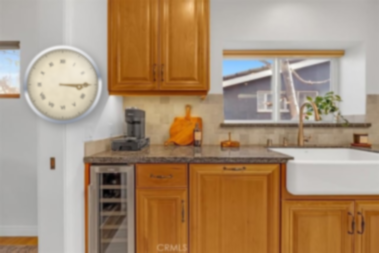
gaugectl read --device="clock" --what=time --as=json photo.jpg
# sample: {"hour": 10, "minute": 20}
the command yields {"hour": 3, "minute": 15}
